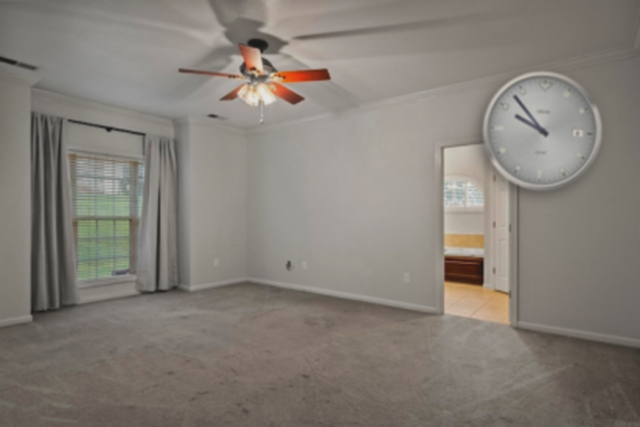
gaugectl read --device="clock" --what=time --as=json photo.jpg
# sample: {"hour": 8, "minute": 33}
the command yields {"hour": 9, "minute": 53}
